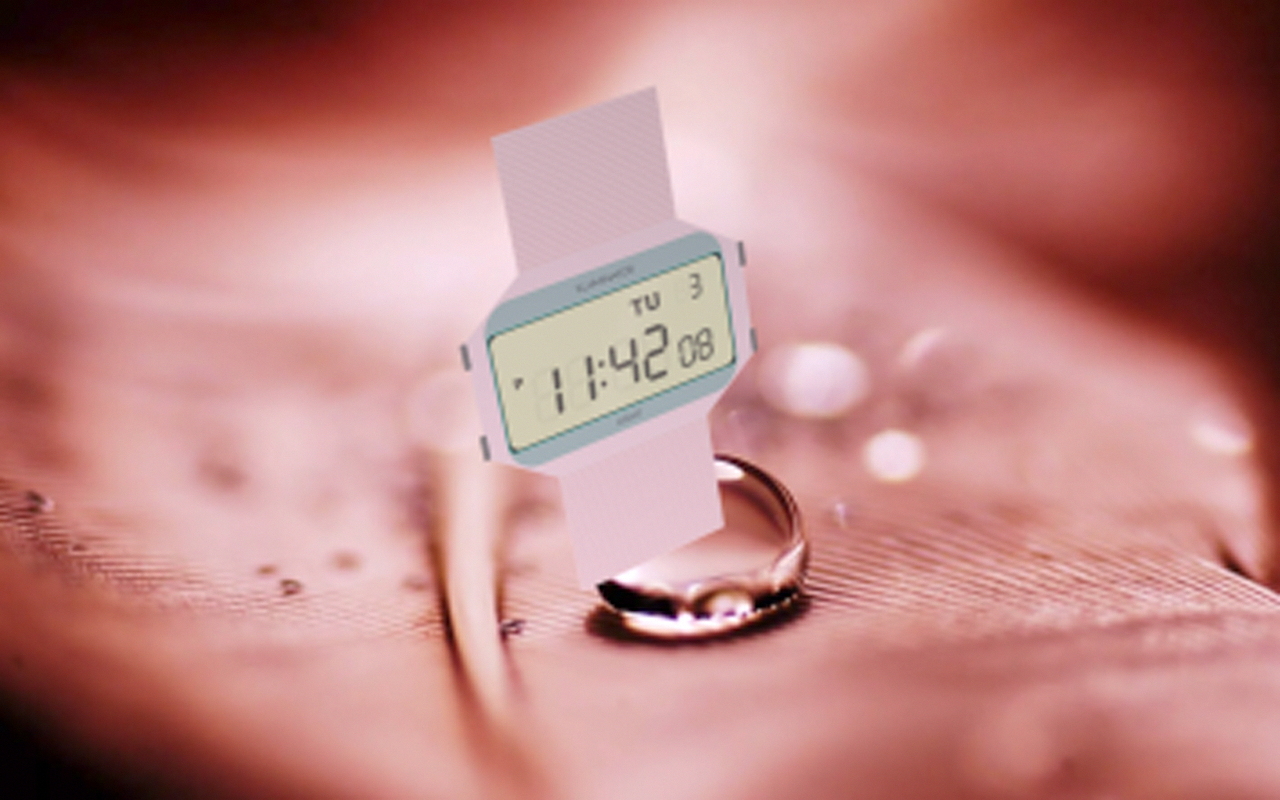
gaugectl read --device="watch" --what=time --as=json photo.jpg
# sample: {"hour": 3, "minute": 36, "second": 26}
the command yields {"hour": 11, "minute": 42, "second": 8}
